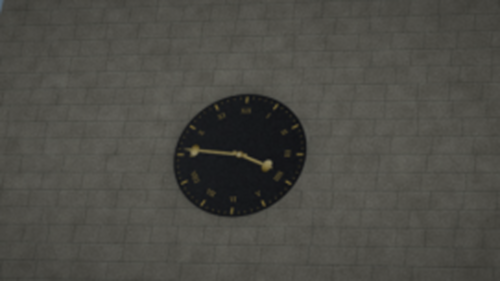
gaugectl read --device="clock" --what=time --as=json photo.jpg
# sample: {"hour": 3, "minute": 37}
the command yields {"hour": 3, "minute": 46}
